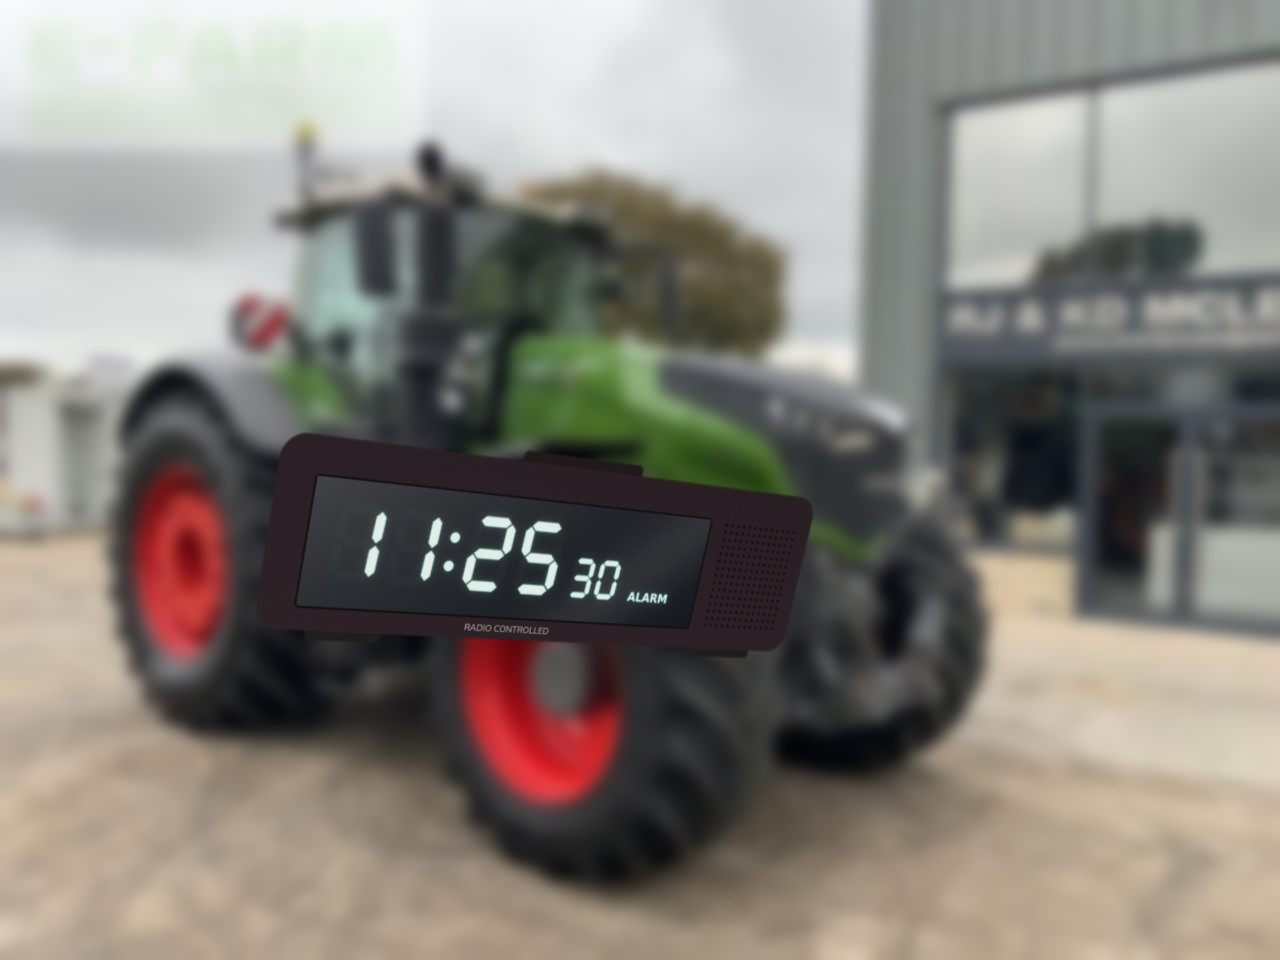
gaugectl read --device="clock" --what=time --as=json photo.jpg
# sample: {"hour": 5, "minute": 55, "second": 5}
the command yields {"hour": 11, "minute": 25, "second": 30}
